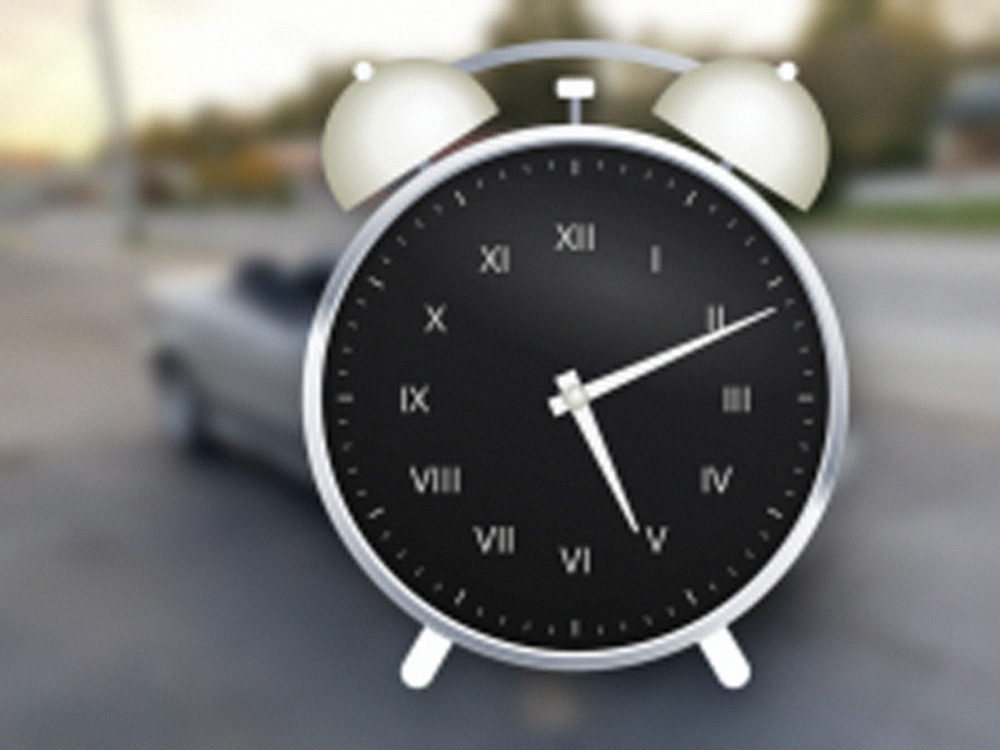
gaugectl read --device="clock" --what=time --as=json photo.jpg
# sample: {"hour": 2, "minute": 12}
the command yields {"hour": 5, "minute": 11}
